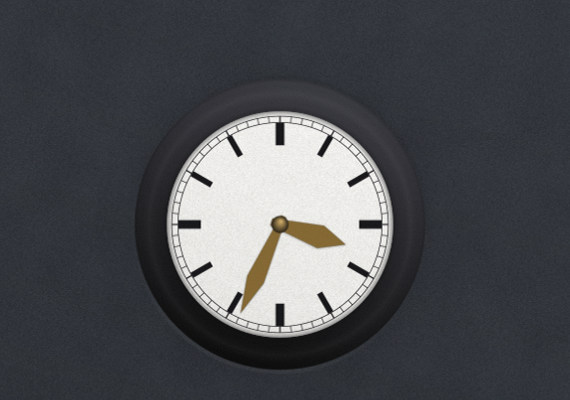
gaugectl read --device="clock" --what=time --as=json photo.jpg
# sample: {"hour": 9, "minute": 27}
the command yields {"hour": 3, "minute": 34}
